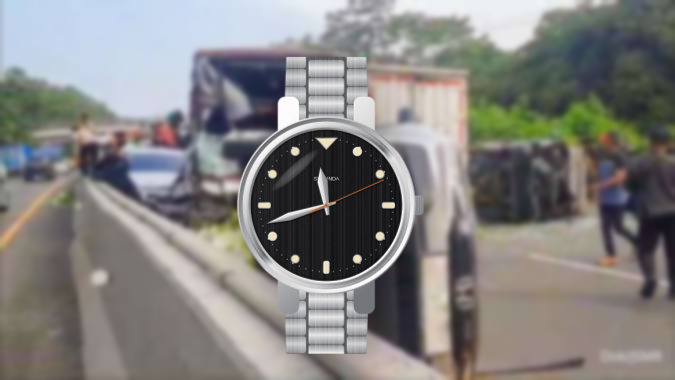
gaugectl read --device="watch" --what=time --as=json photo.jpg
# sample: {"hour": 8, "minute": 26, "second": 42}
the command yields {"hour": 11, "minute": 42, "second": 11}
